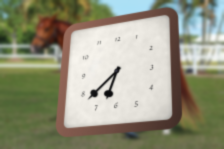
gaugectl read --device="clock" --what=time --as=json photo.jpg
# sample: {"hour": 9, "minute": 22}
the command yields {"hour": 6, "minute": 38}
